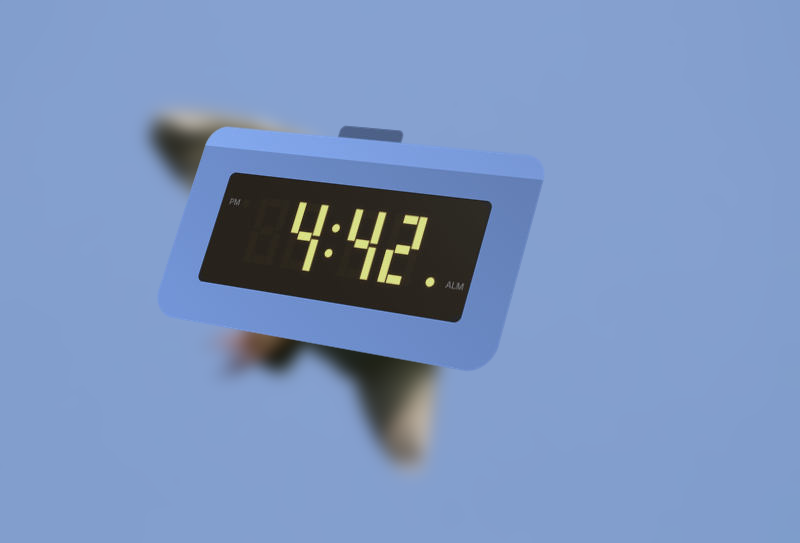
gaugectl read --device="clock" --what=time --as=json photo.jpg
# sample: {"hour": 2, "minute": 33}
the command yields {"hour": 4, "minute": 42}
